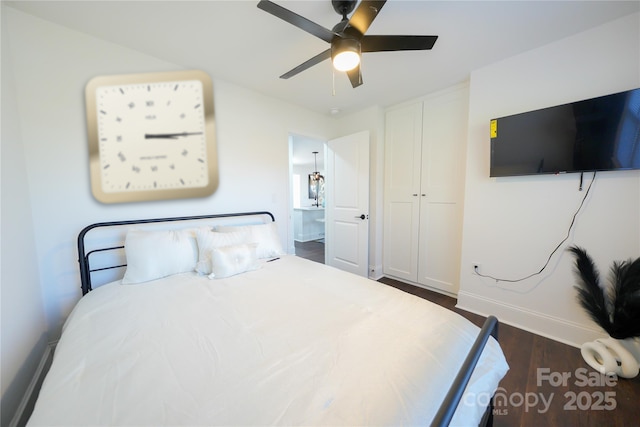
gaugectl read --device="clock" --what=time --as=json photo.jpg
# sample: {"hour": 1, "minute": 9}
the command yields {"hour": 3, "minute": 15}
